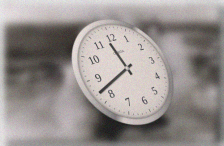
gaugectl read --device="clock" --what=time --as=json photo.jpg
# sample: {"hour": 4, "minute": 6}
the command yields {"hour": 11, "minute": 42}
